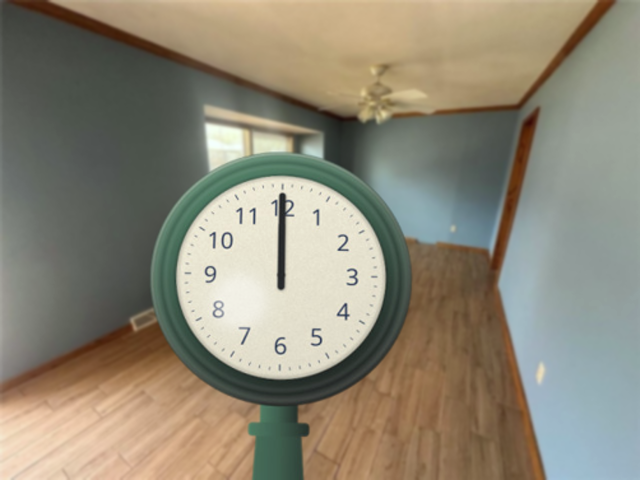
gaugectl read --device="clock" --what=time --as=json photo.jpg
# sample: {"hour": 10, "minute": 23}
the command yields {"hour": 12, "minute": 0}
